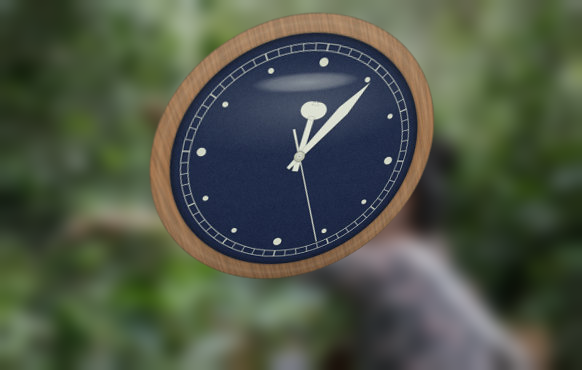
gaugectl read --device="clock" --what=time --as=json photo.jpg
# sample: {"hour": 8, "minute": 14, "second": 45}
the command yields {"hour": 12, "minute": 5, "second": 26}
